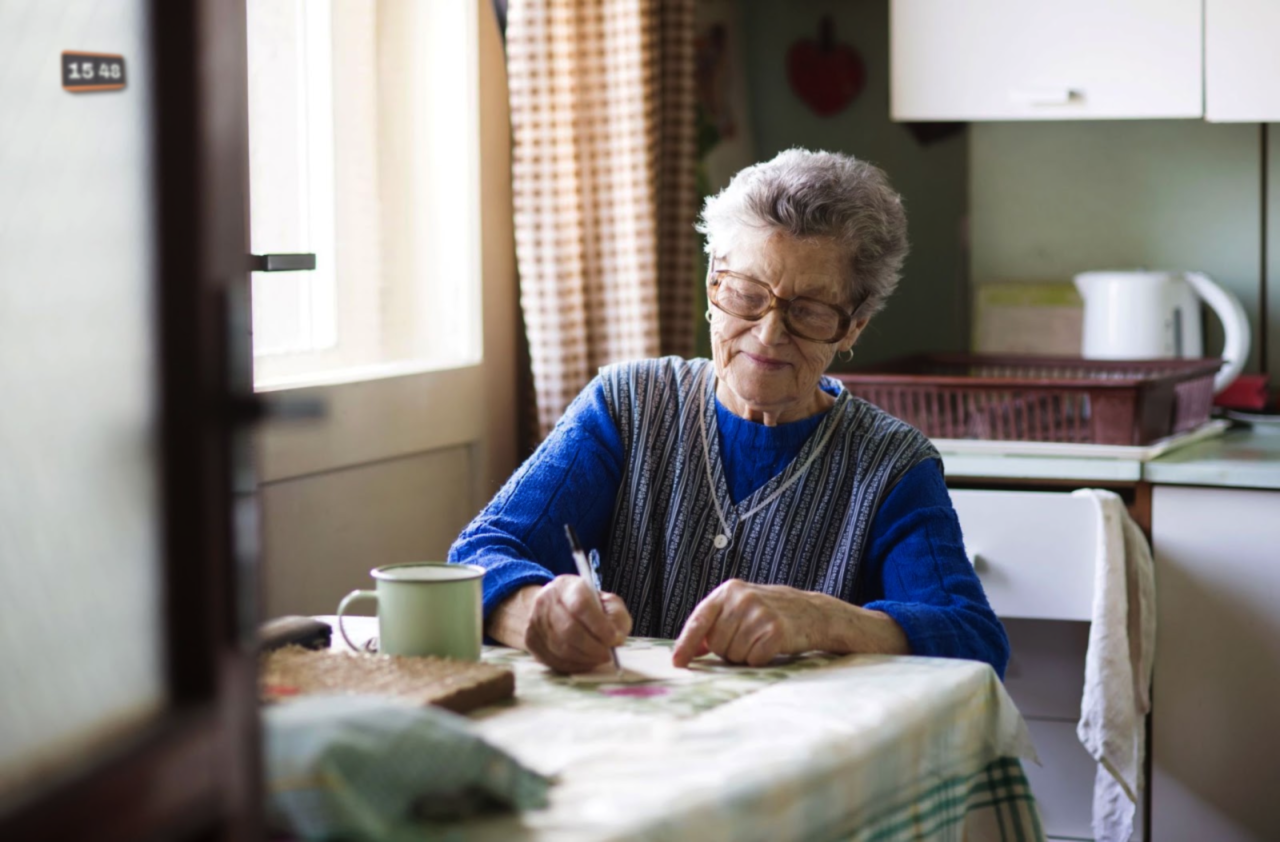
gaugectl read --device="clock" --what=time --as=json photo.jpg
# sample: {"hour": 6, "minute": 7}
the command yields {"hour": 15, "minute": 48}
